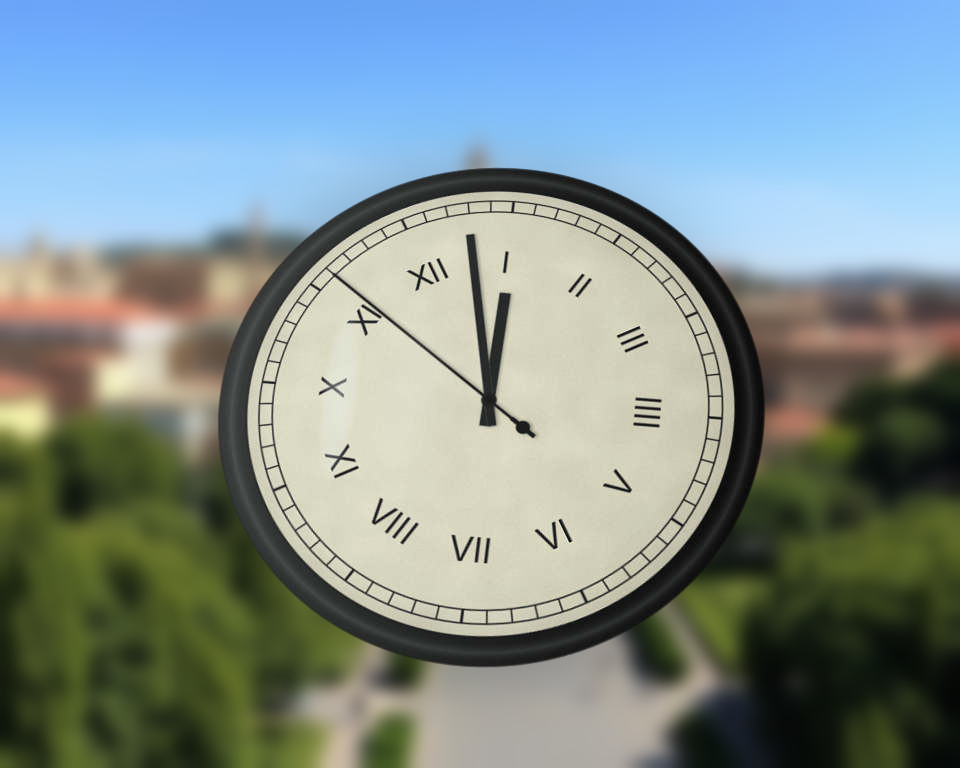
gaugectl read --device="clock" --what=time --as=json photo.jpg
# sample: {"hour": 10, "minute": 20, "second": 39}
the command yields {"hour": 1, "minute": 2, "second": 56}
